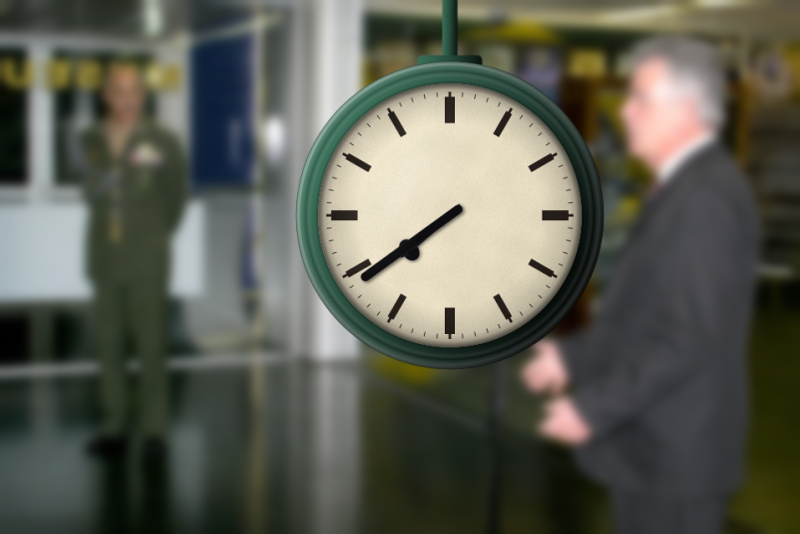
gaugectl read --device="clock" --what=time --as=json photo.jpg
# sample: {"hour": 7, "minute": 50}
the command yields {"hour": 7, "minute": 39}
